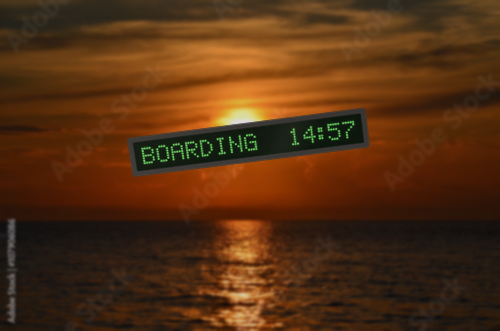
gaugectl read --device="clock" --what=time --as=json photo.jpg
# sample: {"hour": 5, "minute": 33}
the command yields {"hour": 14, "minute": 57}
